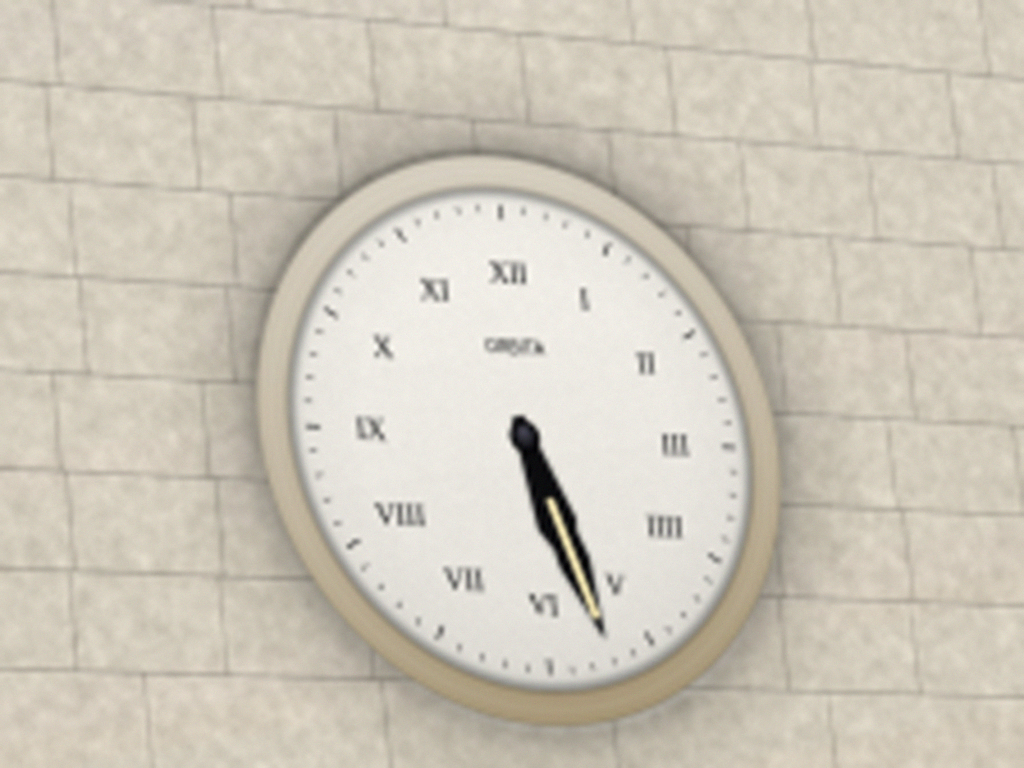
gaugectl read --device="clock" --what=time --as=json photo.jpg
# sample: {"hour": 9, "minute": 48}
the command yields {"hour": 5, "minute": 27}
